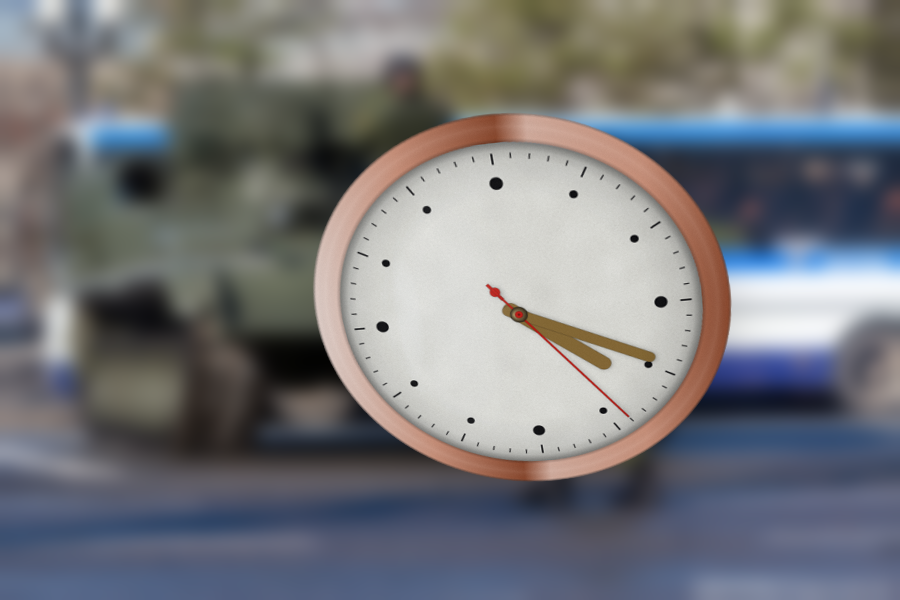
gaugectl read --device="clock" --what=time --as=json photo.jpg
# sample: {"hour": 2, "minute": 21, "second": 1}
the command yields {"hour": 4, "minute": 19, "second": 24}
